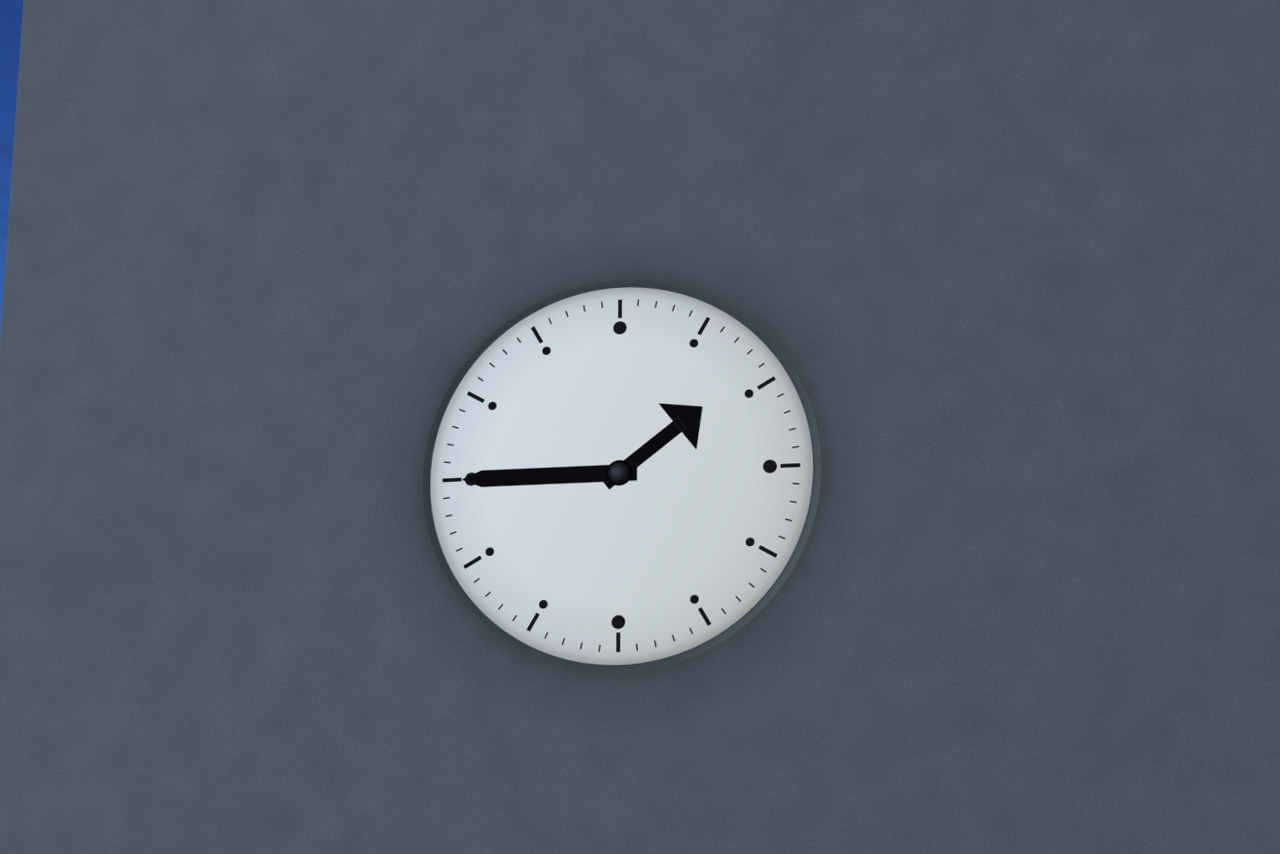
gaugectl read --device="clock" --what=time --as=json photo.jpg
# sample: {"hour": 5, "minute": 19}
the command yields {"hour": 1, "minute": 45}
